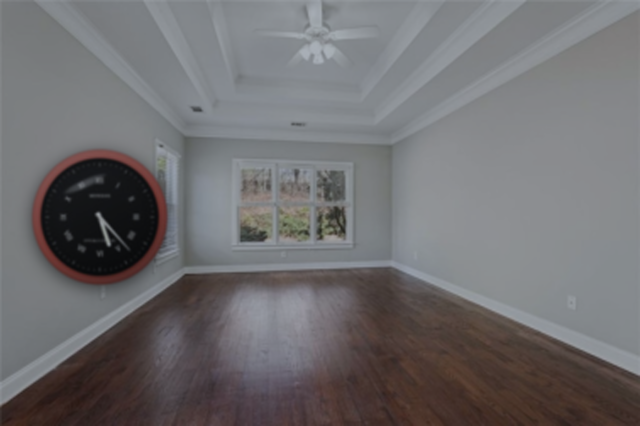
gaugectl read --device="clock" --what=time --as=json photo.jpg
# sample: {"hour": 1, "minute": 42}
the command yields {"hour": 5, "minute": 23}
